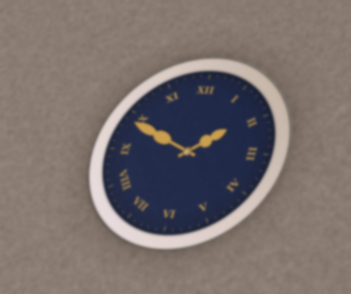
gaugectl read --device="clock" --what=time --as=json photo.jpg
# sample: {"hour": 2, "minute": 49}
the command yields {"hour": 1, "minute": 49}
